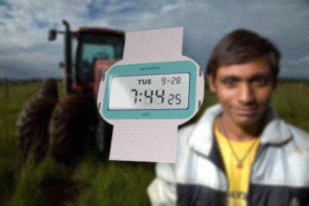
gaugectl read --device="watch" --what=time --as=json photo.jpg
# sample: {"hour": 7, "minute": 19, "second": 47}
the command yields {"hour": 7, "minute": 44, "second": 25}
